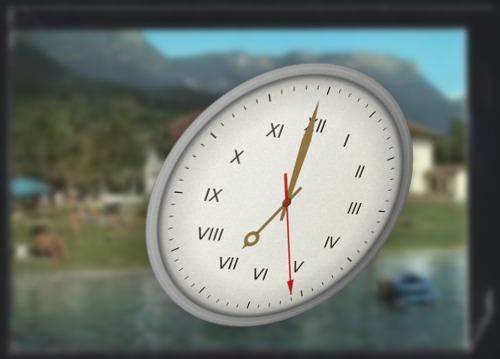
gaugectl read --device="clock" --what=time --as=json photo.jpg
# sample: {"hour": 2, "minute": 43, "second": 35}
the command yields {"hour": 6, "minute": 59, "second": 26}
